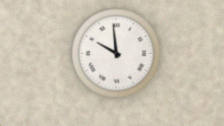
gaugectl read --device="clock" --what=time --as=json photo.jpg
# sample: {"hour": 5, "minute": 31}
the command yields {"hour": 9, "minute": 59}
